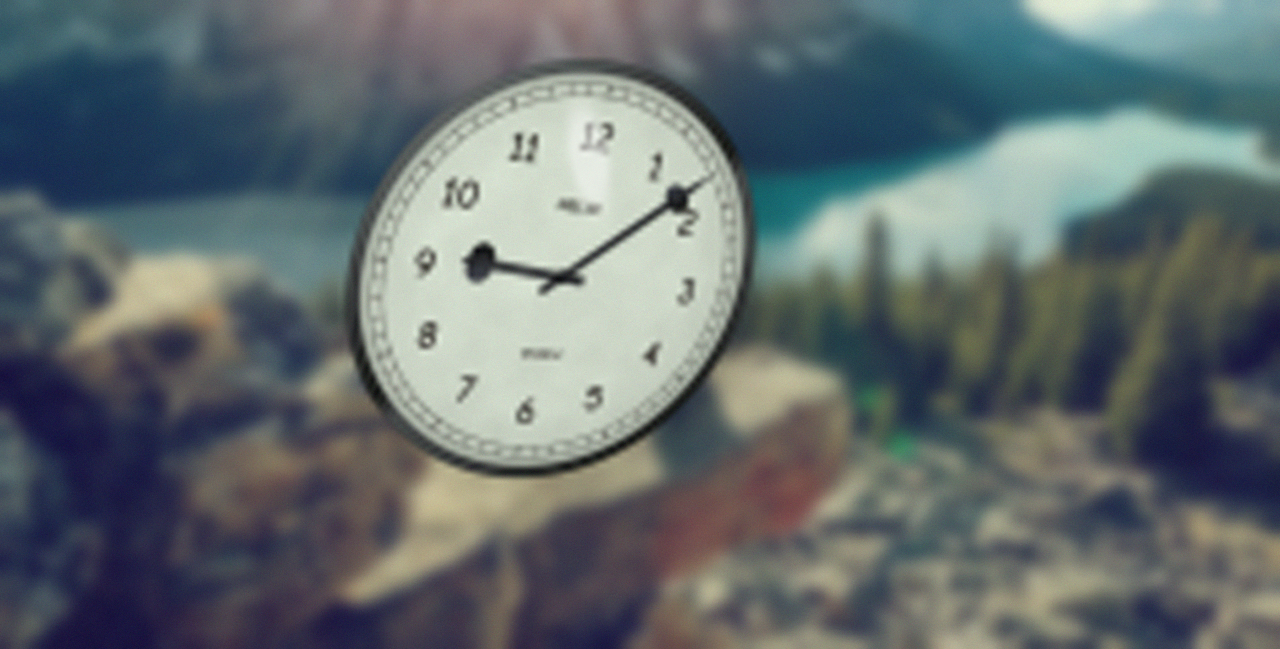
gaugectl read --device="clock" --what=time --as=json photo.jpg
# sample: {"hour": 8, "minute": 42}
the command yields {"hour": 9, "minute": 8}
